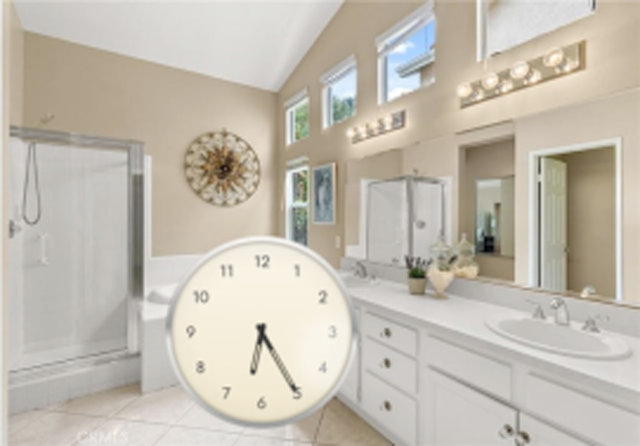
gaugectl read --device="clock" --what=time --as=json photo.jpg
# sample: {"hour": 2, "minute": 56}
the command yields {"hour": 6, "minute": 25}
